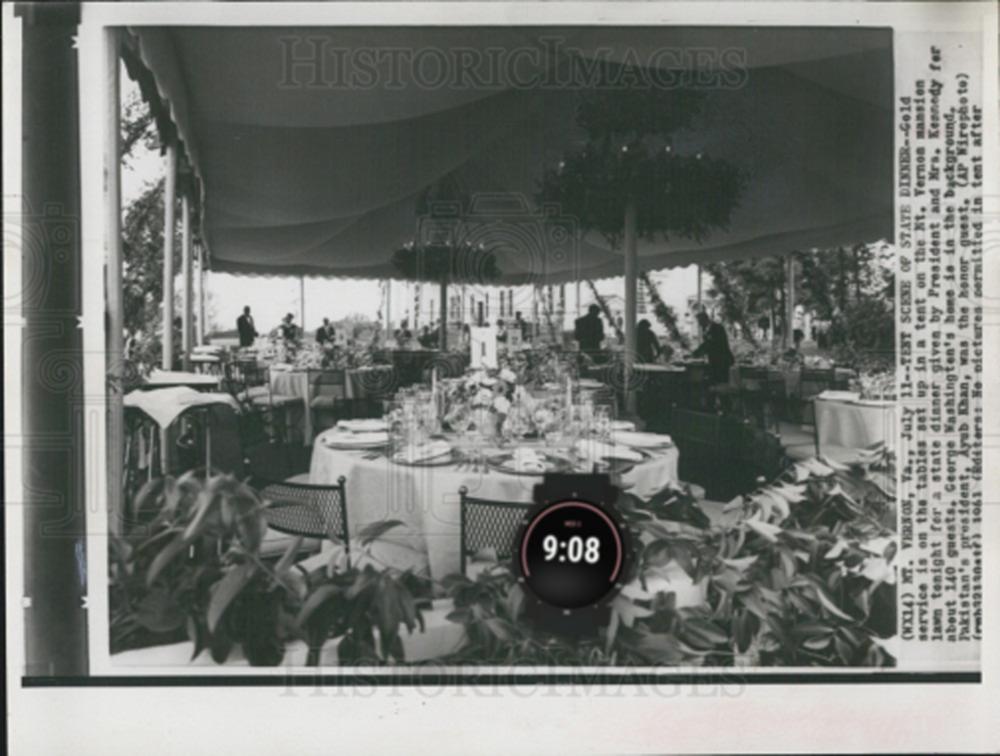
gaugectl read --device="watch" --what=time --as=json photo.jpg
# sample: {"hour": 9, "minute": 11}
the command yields {"hour": 9, "minute": 8}
